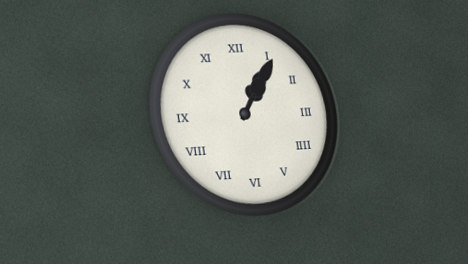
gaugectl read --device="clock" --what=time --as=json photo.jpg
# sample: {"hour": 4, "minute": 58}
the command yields {"hour": 1, "minute": 6}
